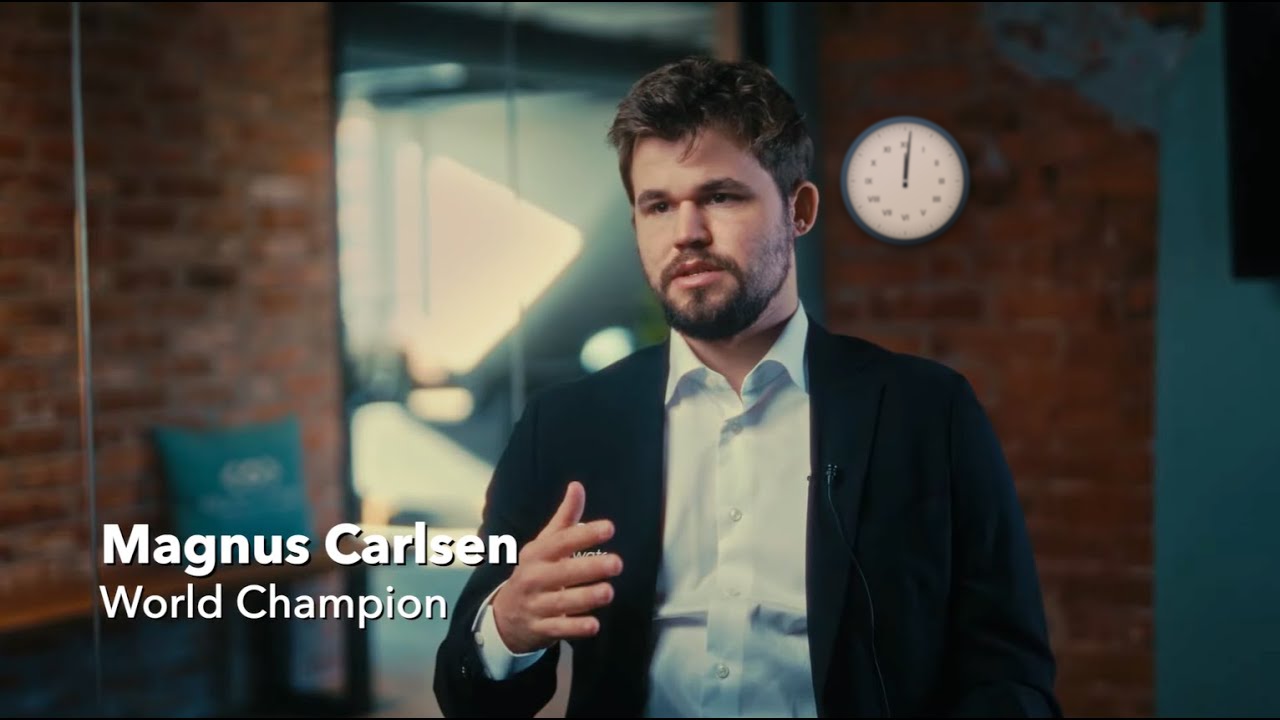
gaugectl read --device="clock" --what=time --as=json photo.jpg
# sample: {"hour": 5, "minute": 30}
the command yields {"hour": 12, "minute": 1}
